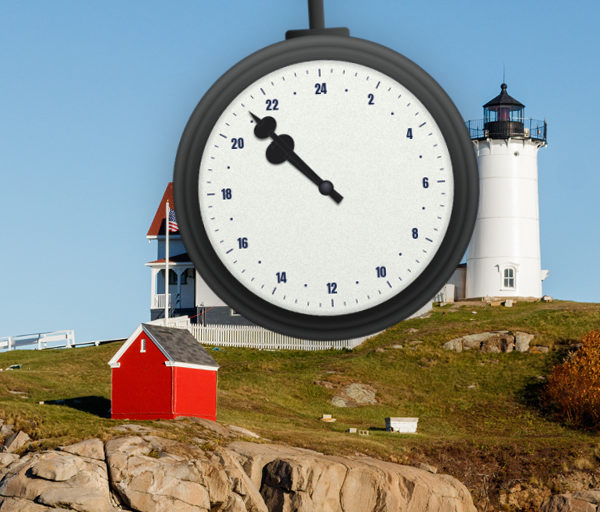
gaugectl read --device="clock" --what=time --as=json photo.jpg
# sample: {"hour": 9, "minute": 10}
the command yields {"hour": 20, "minute": 53}
